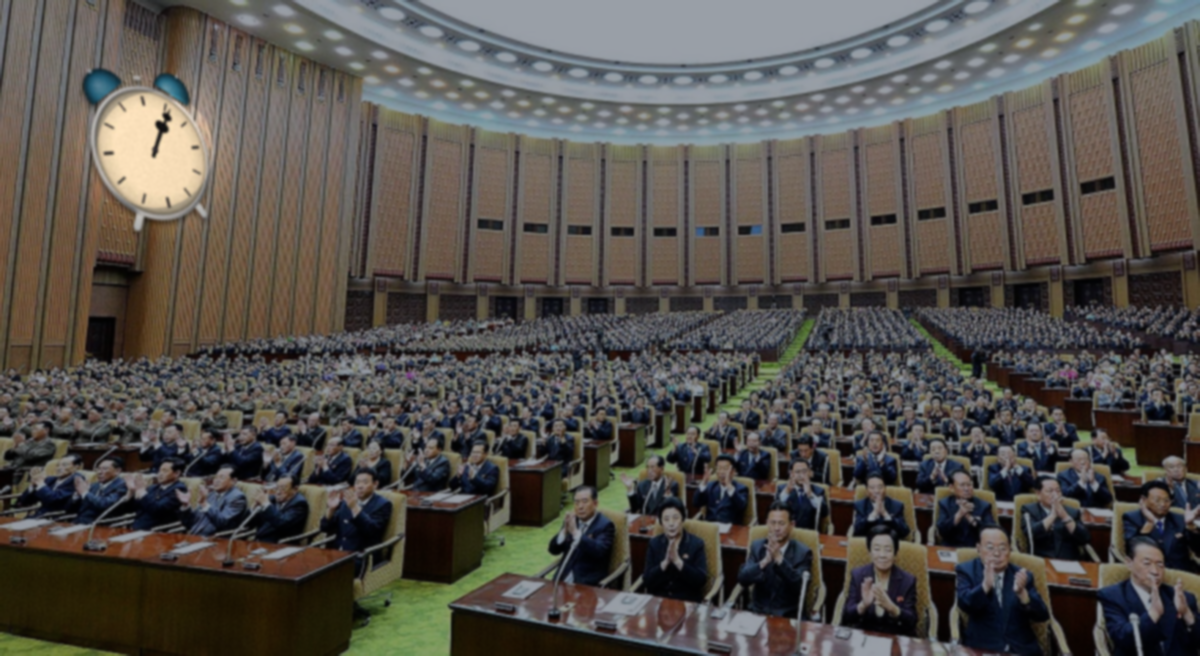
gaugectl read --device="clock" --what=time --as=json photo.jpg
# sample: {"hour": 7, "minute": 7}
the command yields {"hour": 1, "minute": 6}
